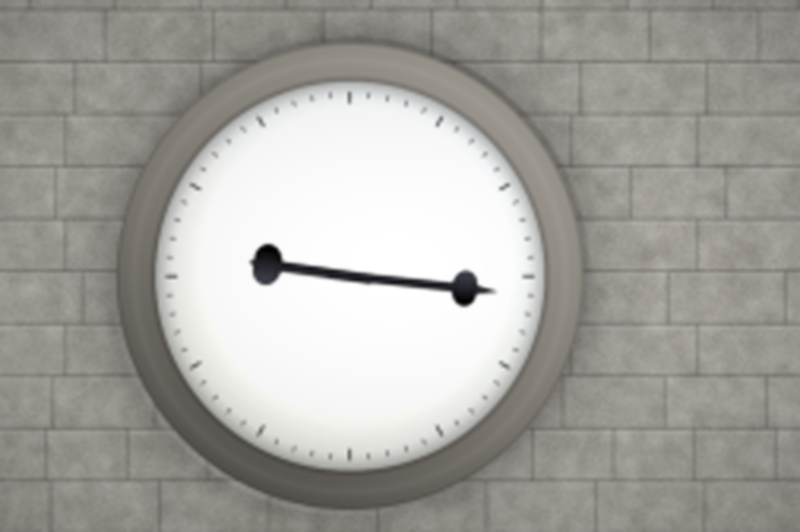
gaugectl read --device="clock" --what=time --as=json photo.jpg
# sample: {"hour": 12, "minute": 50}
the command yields {"hour": 9, "minute": 16}
